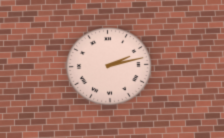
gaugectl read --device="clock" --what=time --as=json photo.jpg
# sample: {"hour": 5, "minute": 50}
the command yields {"hour": 2, "minute": 13}
